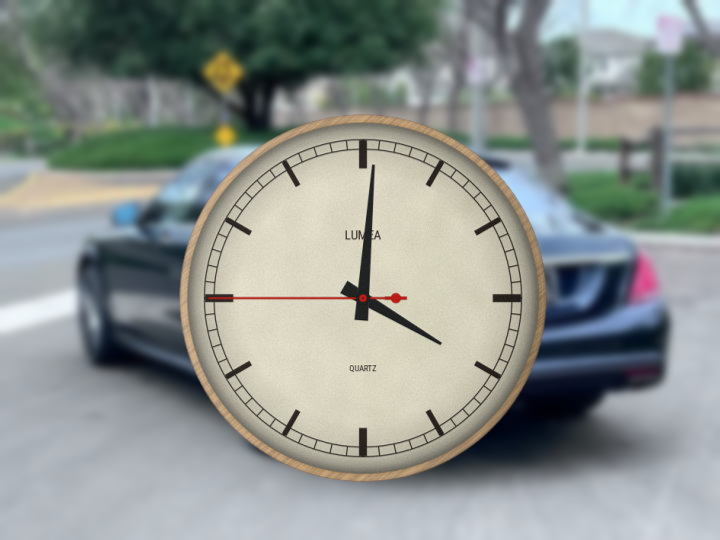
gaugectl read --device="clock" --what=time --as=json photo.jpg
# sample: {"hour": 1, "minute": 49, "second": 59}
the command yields {"hour": 4, "minute": 0, "second": 45}
